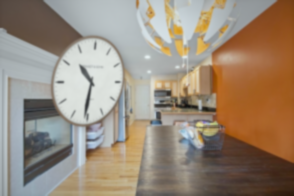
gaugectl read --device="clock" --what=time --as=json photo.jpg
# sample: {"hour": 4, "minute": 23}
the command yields {"hour": 10, "minute": 31}
